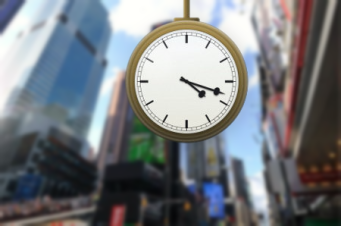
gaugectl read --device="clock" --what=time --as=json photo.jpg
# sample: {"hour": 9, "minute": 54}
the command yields {"hour": 4, "minute": 18}
